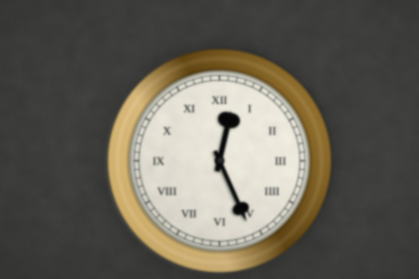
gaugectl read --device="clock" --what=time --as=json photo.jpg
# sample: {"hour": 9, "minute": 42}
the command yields {"hour": 12, "minute": 26}
